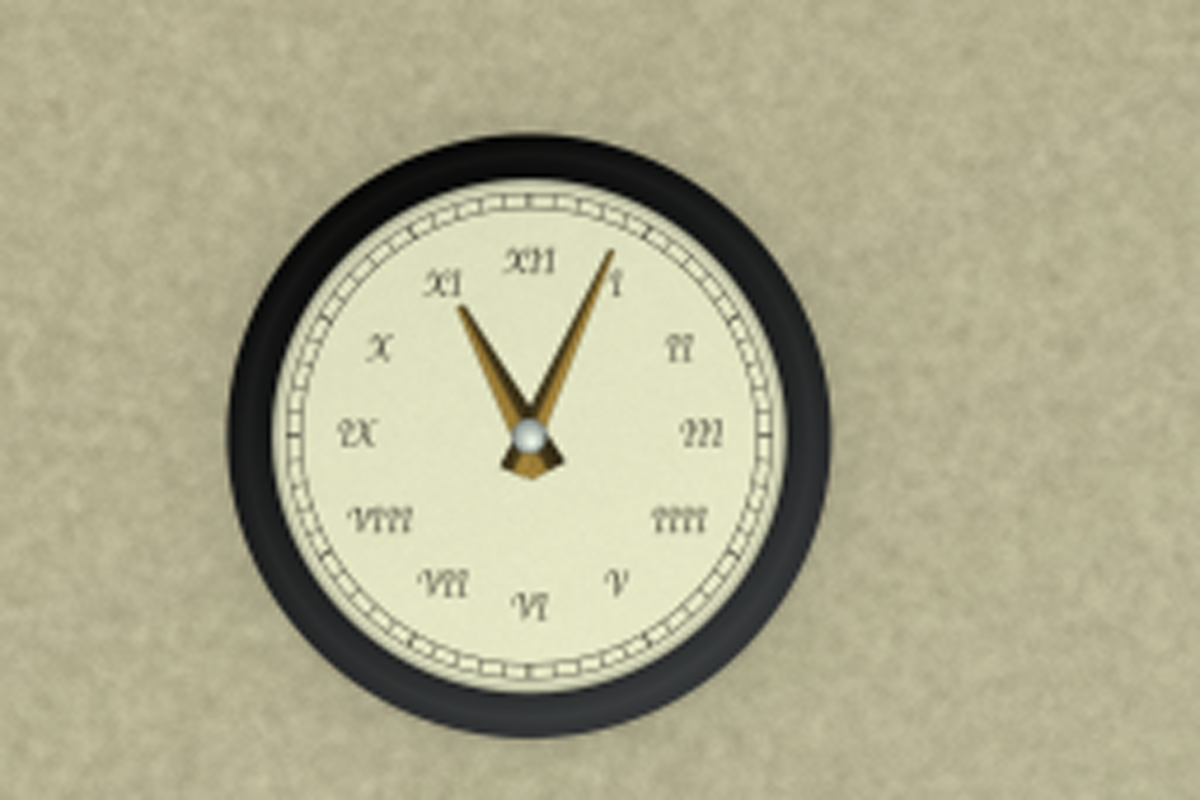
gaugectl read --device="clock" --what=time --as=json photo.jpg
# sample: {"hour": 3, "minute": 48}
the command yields {"hour": 11, "minute": 4}
